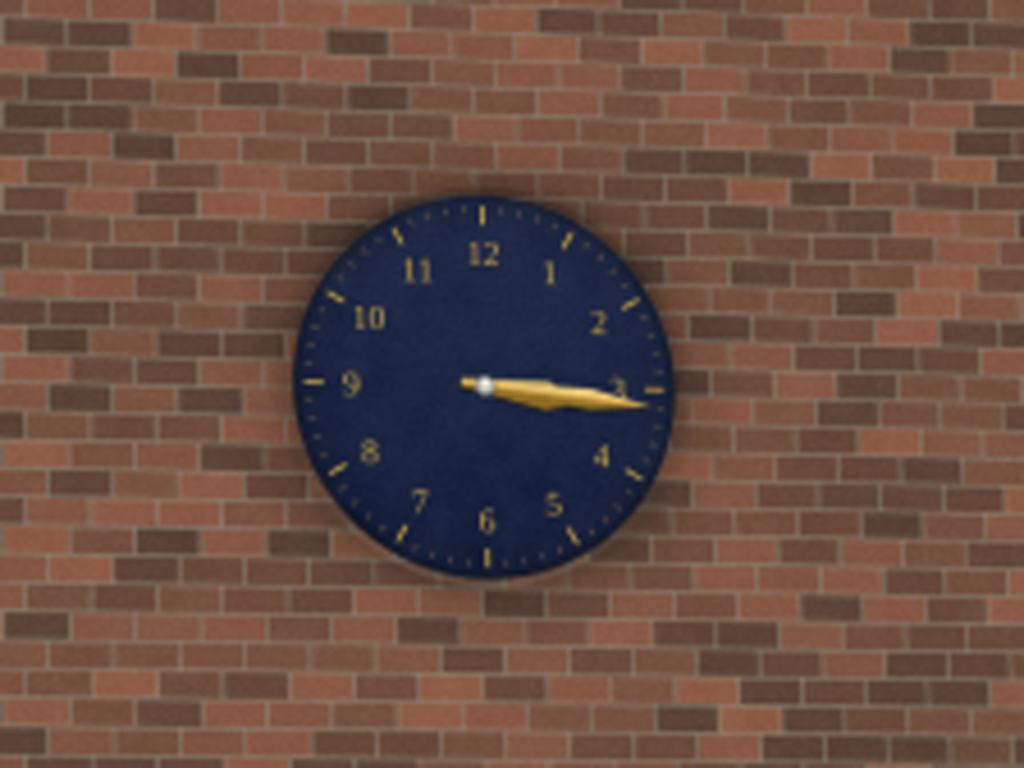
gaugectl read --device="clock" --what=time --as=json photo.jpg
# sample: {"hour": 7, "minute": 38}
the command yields {"hour": 3, "minute": 16}
